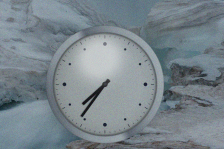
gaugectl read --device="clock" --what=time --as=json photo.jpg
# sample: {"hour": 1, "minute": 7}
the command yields {"hour": 7, "minute": 36}
